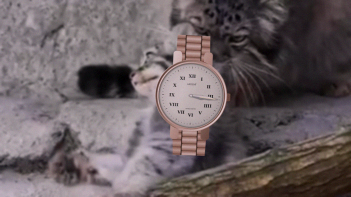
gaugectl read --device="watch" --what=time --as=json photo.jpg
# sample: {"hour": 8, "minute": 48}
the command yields {"hour": 3, "minute": 16}
